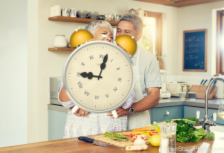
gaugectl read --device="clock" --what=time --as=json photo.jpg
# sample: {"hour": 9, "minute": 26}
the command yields {"hour": 9, "minute": 2}
